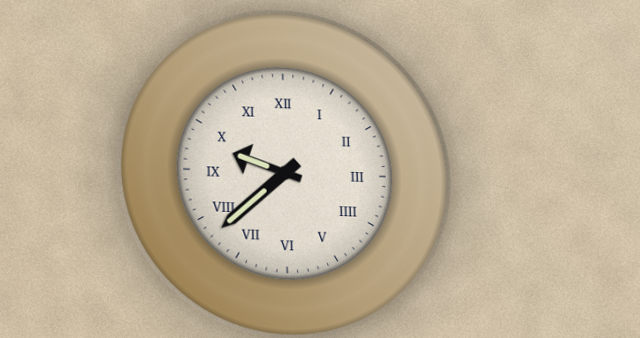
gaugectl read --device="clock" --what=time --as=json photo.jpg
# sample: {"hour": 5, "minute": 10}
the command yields {"hour": 9, "minute": 38}
